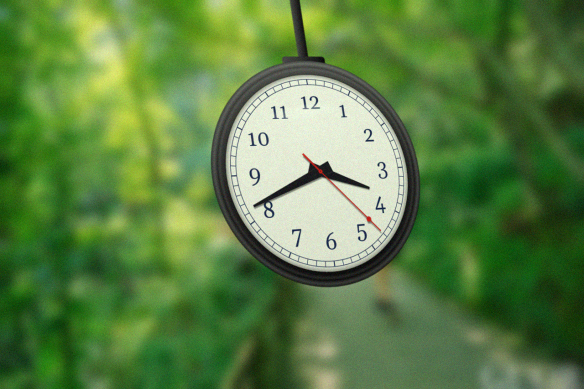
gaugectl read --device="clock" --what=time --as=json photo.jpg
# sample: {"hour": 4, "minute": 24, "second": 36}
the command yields {"hour": 3, "minute": 41, "second": 23}
